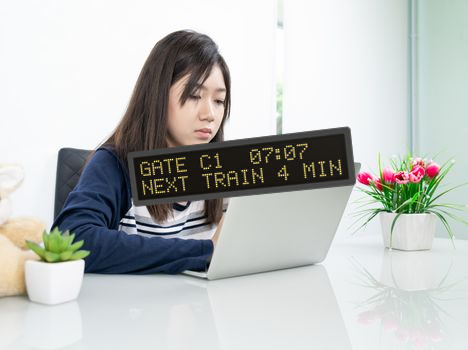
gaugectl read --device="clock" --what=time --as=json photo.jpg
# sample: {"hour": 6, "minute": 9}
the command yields {"hour": 7, "minute": 7}
